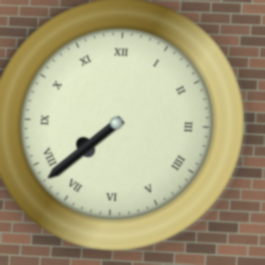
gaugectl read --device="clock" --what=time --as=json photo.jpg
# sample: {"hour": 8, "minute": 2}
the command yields {"hour": 7, "minute": 38}
